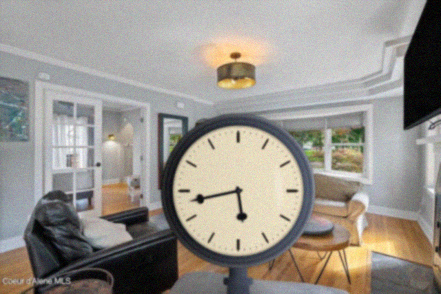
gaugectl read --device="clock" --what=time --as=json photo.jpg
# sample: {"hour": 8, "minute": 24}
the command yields {"hour": 5, "minute": 43}
